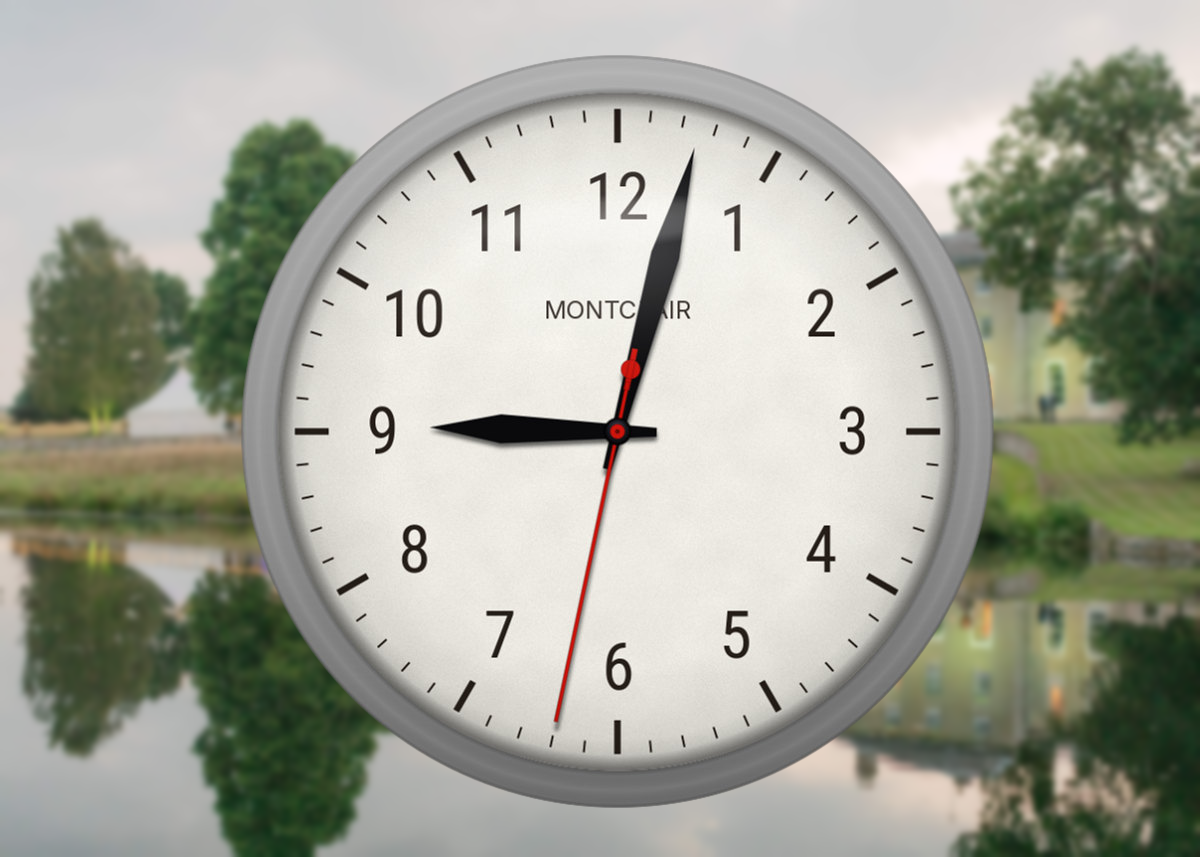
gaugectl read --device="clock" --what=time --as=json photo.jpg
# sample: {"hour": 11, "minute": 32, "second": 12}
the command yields {"hour": 9, "minute": 2, "second": 32}
